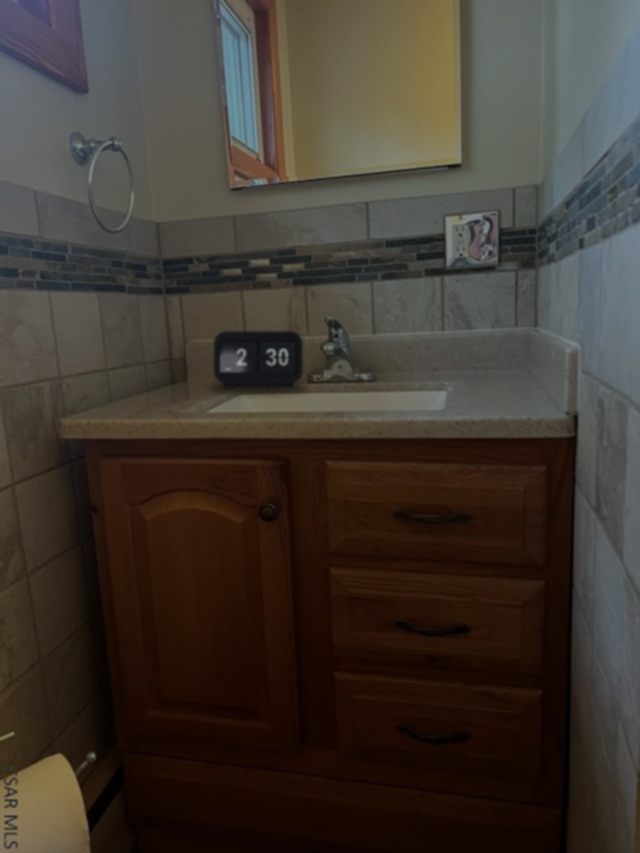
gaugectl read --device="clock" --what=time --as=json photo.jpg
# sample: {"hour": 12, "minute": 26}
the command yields {"hour": 2, "minute": 30}
